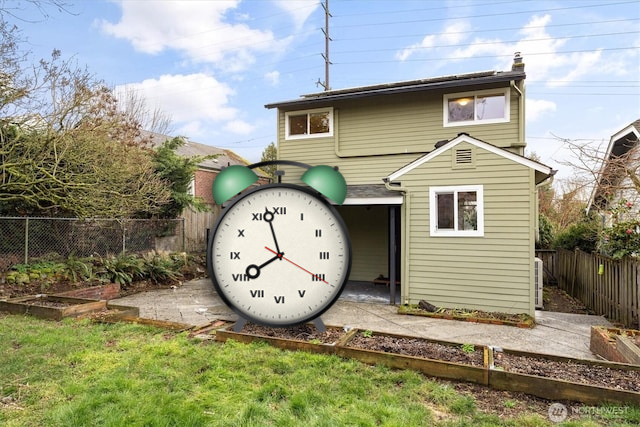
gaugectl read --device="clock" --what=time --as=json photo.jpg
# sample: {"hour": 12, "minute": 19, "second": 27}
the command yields {"hour": 7, "minute": 57, "second": 20}
